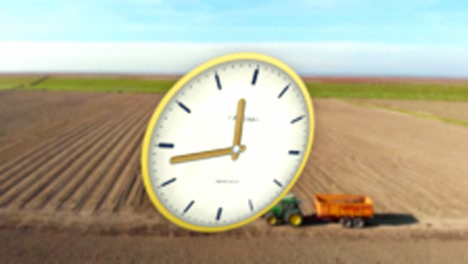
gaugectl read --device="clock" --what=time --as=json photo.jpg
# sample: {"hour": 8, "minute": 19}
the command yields {"hour": 11, "minute": 43}
